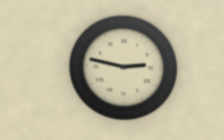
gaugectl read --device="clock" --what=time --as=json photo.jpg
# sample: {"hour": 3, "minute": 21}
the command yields {"hour": 2, "minute": 47}
